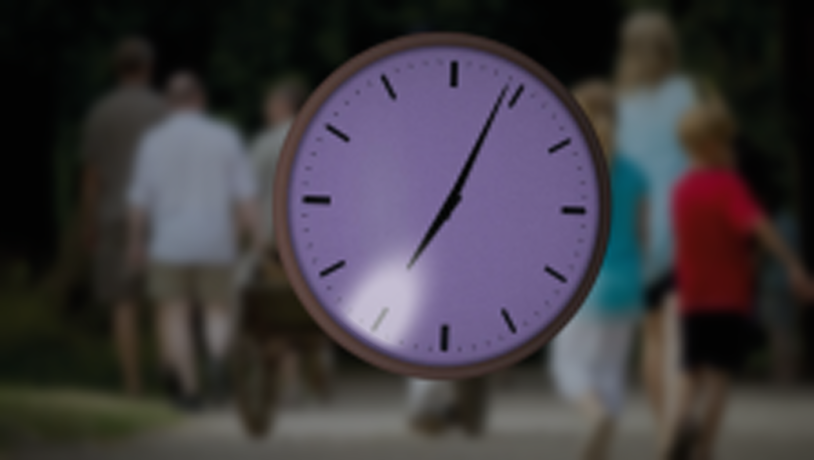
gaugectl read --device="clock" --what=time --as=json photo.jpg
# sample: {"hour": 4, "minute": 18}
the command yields {"hour": 7, "minute": 4}
